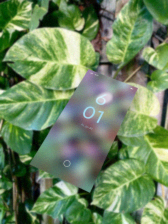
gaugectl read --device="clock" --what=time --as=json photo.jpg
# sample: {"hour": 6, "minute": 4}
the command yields {"hour": 6, "minute": 1}
